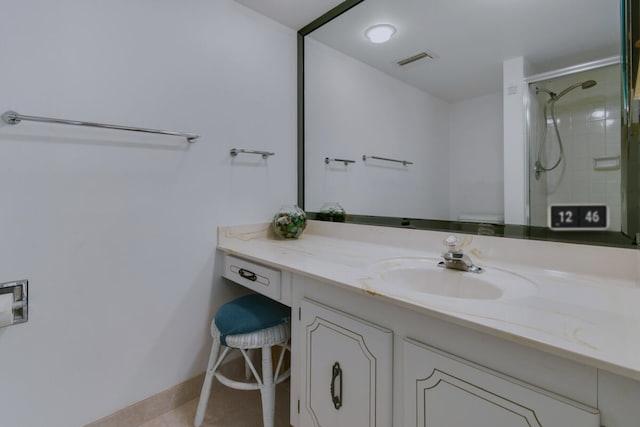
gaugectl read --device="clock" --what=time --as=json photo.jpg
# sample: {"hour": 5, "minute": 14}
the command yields {"hour": 12, "minute": 46}
